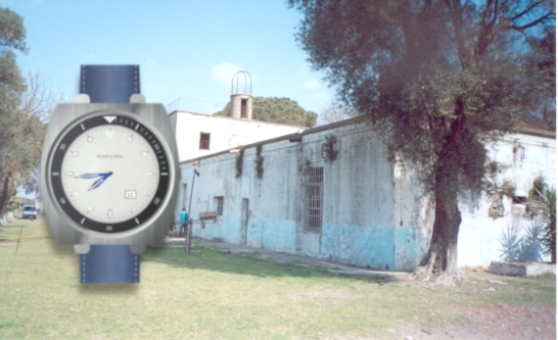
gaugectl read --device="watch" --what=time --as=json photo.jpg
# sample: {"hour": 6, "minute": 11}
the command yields {"hour": 7, "minute": 44}
